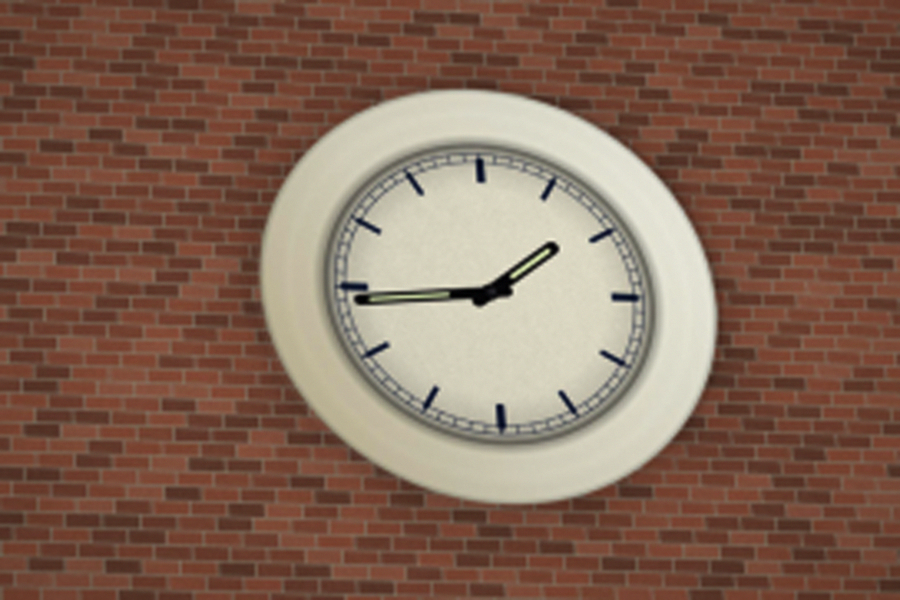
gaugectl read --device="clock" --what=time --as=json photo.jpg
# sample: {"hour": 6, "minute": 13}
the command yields {"hour": 1, "minute": 44}
